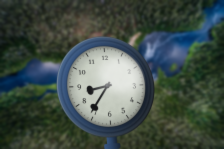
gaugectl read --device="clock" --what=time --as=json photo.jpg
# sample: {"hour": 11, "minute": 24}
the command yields {"hour": 8, "minute": 36}
